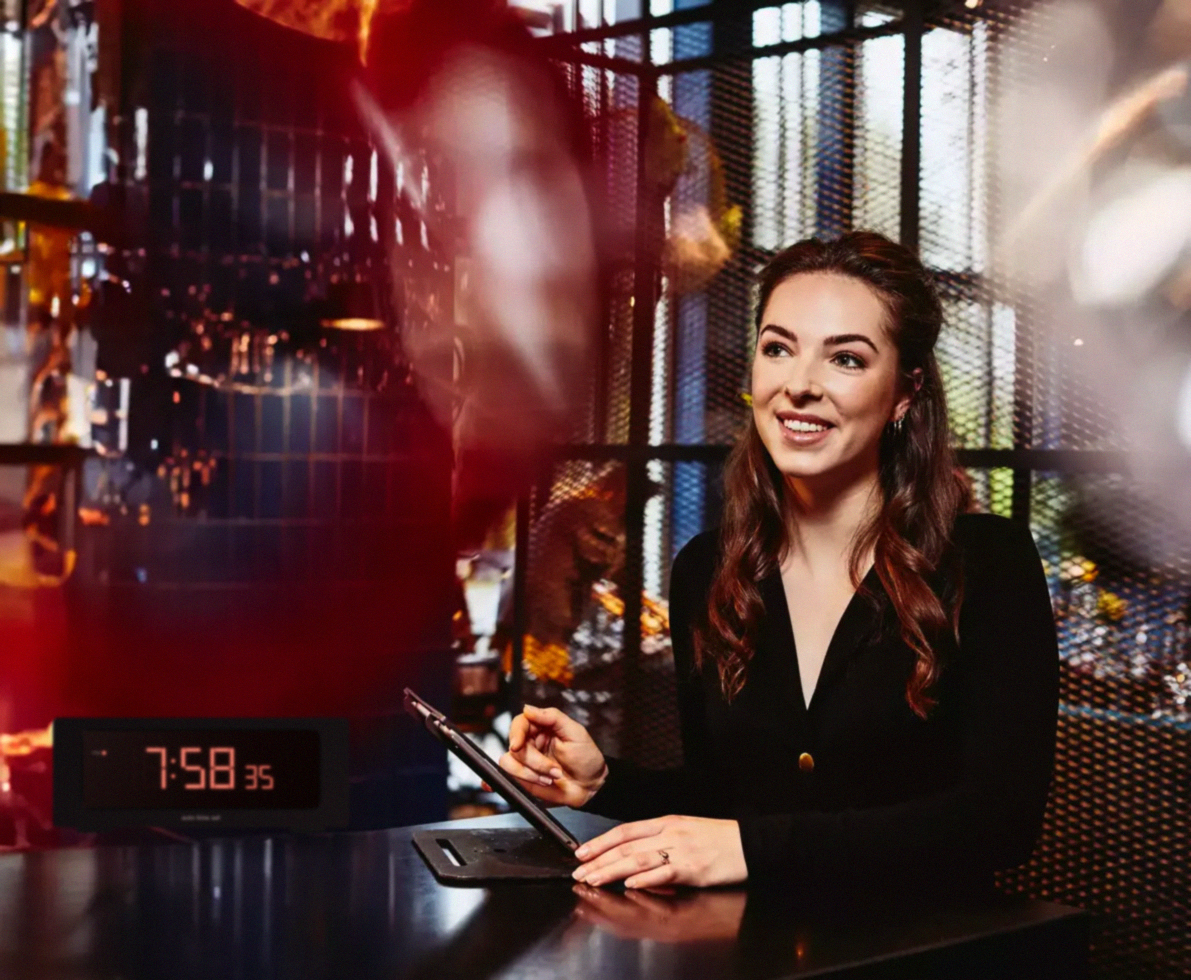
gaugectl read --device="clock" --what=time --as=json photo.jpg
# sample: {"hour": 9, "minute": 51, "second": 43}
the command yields {"hour": 7, "minute": 58, "second": 35}
